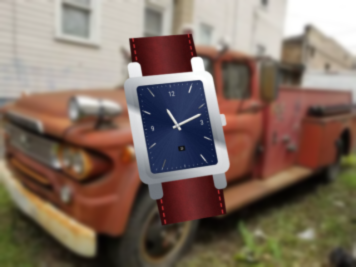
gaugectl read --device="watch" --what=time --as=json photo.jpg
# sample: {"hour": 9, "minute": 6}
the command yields {"hour": 11, "minute": 12}
